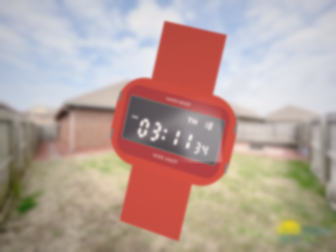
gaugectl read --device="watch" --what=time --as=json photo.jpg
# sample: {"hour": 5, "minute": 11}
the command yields {"hour": 3, "minute": 11}
